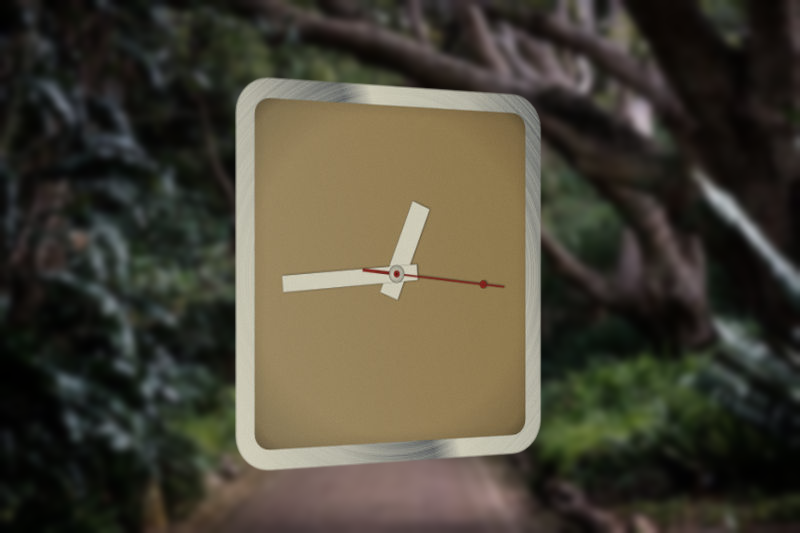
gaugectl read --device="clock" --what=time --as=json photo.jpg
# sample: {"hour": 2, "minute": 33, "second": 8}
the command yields {"hour": 12, "minute": 44, "second": 16}
